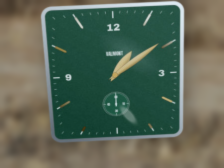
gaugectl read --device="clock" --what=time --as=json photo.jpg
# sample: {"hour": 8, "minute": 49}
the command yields {"hour": 1, "minute": 9}
